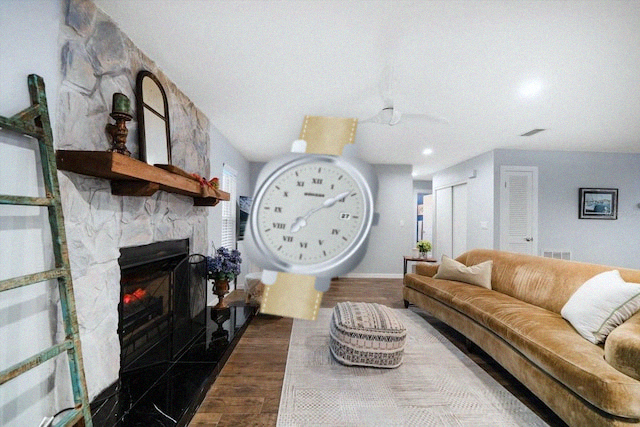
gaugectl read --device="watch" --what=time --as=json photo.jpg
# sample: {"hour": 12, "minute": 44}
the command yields {"hour": 7, "minute": 9}
